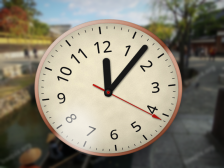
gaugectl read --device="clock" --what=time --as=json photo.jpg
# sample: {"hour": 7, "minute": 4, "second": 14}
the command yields {"hour": 12, "minute": 7, "second": 21}
